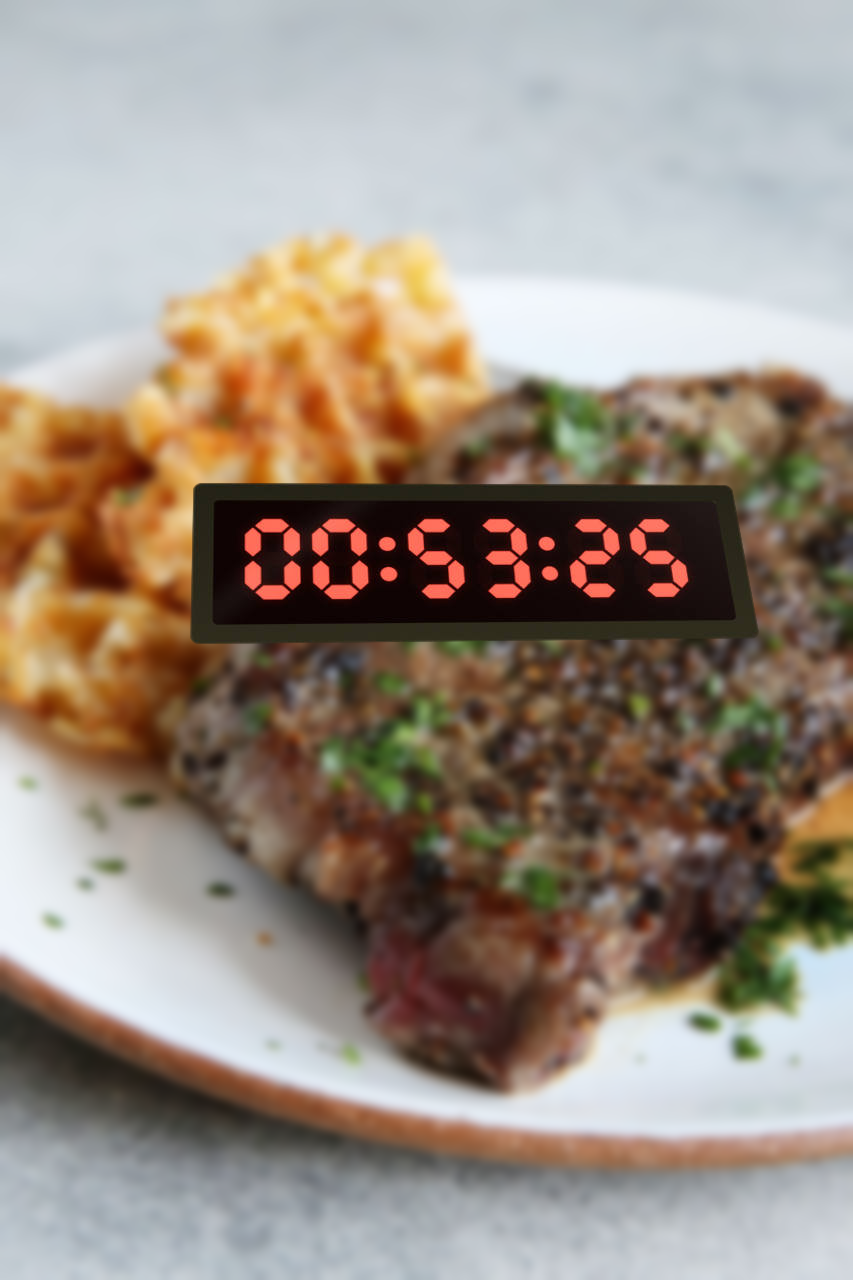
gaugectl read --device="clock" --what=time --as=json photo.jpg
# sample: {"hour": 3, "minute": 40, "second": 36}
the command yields {"hour": 0, "minute": 53, "second": 25}
